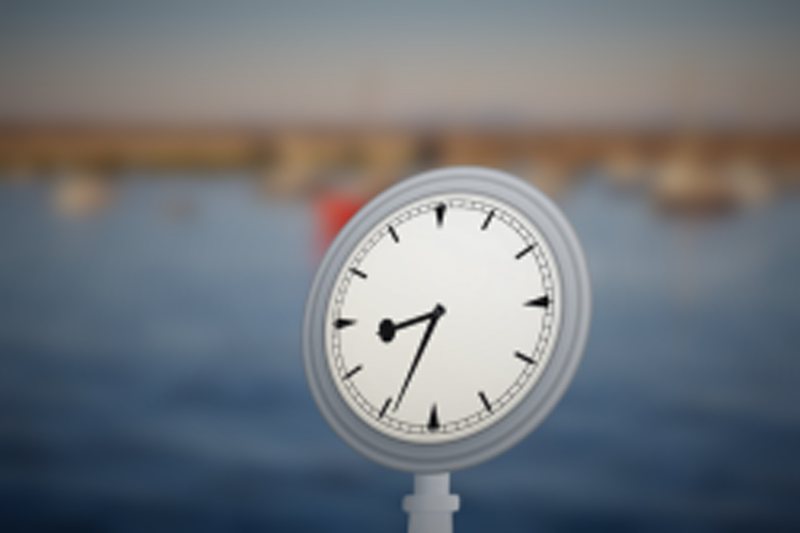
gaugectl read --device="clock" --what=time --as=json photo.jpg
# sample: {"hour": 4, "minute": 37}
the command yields {"hour": 8, "minute": 34}
